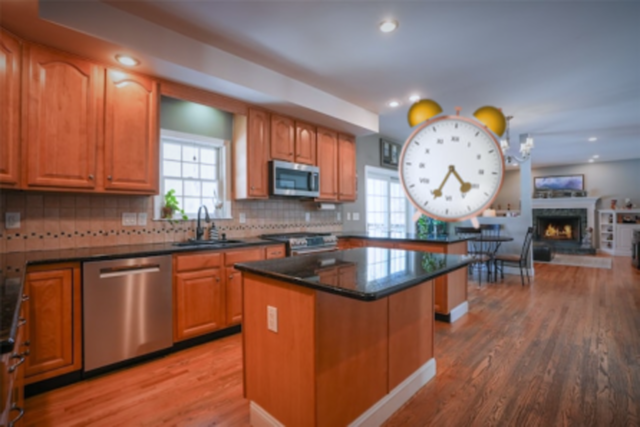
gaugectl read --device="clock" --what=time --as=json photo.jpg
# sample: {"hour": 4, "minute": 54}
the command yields {"hour": 4, "minute": 34}
